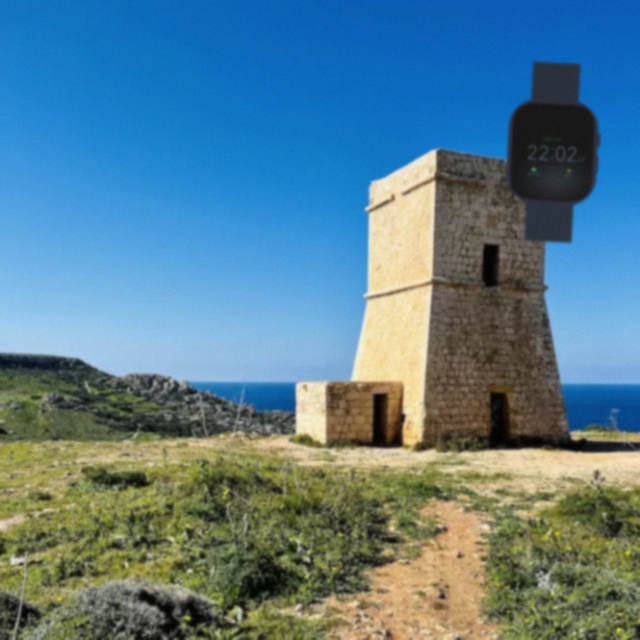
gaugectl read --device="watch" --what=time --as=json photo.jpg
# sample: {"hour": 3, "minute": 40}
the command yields {"hour": 22, "minute": 2}
